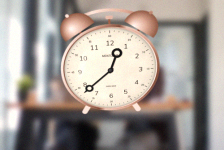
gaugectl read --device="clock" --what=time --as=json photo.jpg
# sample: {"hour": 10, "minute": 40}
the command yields {"hour": 12, "minute": 38}
